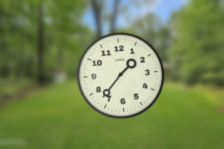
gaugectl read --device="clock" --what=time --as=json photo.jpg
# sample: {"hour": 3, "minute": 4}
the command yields {"hour": 1, "minute": 37}
